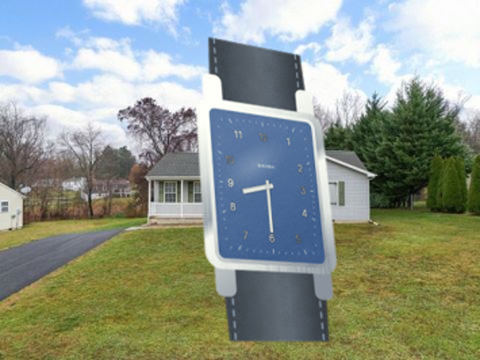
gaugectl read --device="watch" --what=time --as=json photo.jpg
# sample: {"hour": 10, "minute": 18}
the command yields {"hour": 8, "minute": 30}
